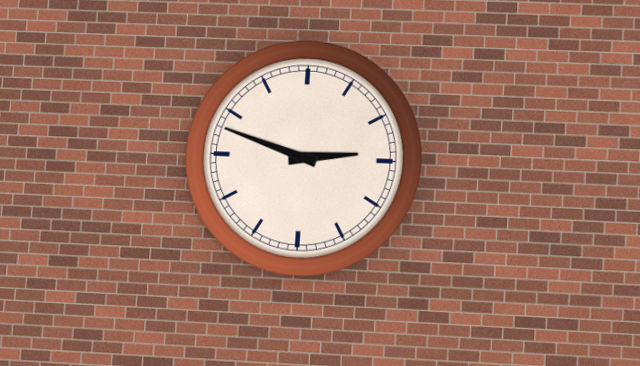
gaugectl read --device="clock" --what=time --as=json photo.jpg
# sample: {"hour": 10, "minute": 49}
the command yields {"hour": 2, "minute": 48}
